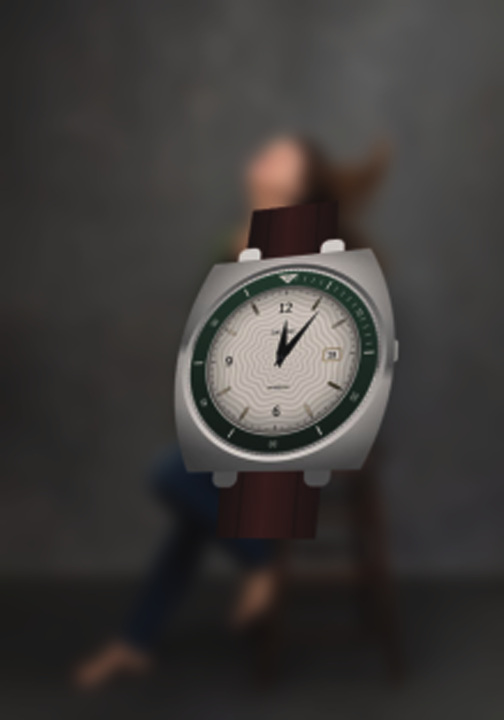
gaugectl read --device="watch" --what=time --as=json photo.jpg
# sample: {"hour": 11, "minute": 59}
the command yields {"hour": 12, "minute": 6}
